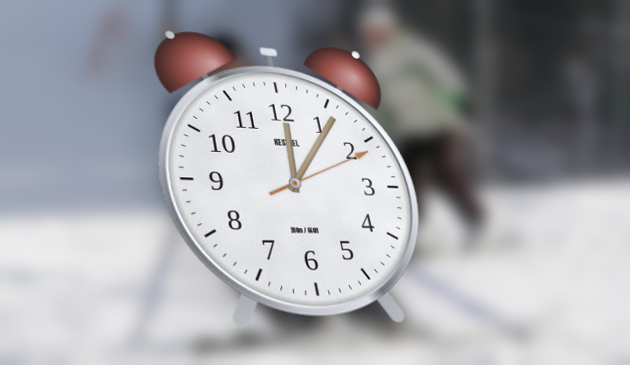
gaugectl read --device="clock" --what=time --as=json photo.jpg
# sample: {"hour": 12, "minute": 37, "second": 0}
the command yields {"hour": 12, "minute": 6, "second": 11}
